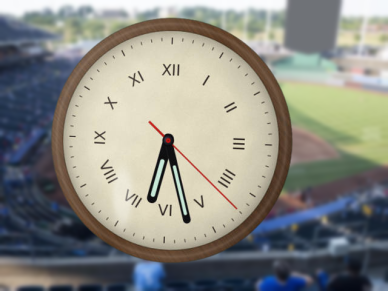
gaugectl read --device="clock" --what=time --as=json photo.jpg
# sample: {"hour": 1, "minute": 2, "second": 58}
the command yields {"hour": 6, "minute": 27, "second": 22}
